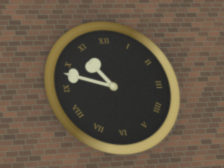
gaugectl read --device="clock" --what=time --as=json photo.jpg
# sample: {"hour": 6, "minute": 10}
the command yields {"hour": 10, "minute": 48}
